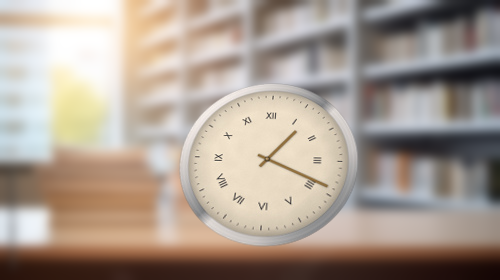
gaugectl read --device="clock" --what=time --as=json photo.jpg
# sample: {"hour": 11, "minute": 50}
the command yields {"hour": 1, "minute": 19}
